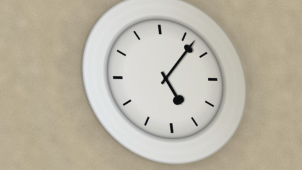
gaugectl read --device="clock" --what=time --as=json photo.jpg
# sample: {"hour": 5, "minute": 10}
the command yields {"hour": 5, "minute": 7}
